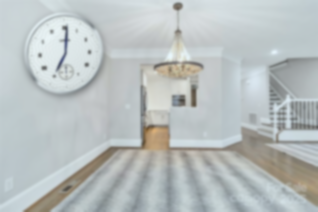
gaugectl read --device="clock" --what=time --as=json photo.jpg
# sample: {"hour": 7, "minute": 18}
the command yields {"hour": 7, "minute": 1}
